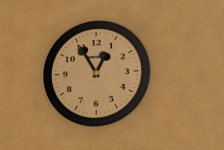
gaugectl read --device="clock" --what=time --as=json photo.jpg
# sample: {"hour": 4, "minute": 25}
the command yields {"hour": 12, "minute": 55}
